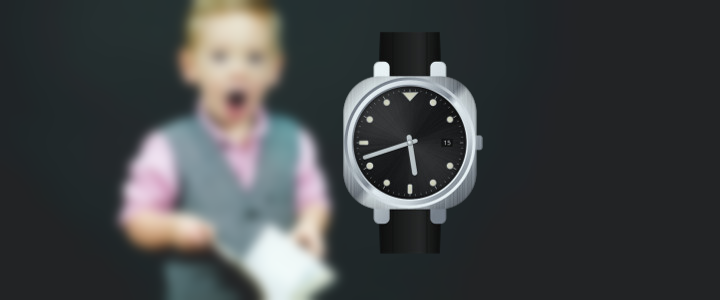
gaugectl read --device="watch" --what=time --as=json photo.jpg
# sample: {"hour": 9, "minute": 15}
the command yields {"hour": 5, "minute": 42}
